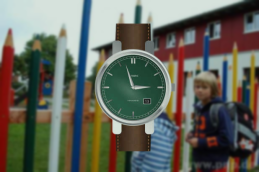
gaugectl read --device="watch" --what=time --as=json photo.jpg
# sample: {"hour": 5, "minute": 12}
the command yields {"hour": 2, "minute": 57}
